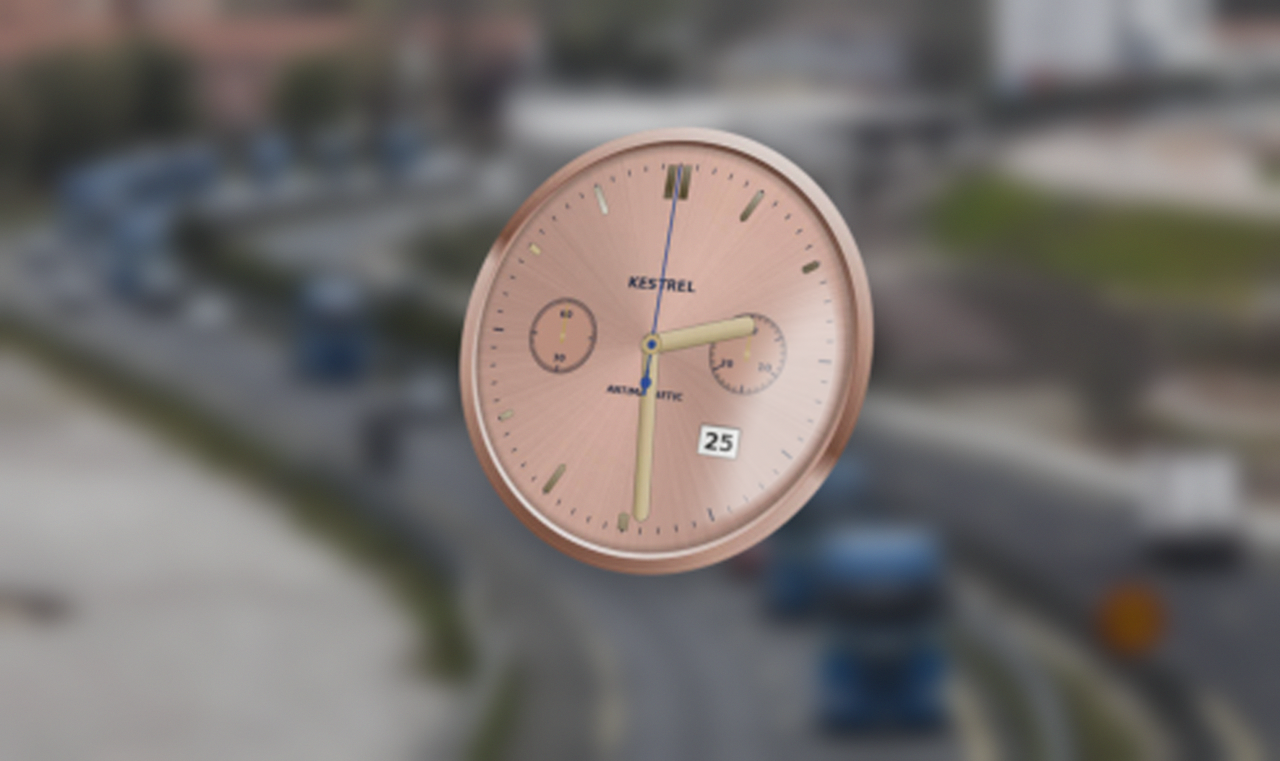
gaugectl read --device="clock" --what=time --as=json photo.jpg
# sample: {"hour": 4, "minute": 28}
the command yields {"hour": 2, "minute": 29}
